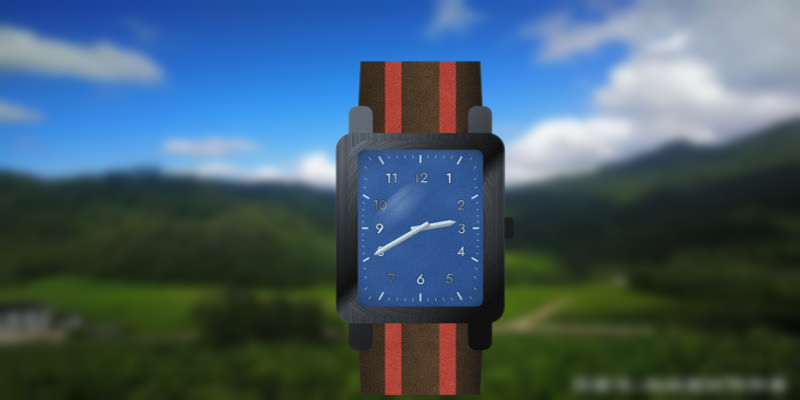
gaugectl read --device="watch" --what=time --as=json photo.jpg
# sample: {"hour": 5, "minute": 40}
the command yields {"hour": 2, "minute": 40}
